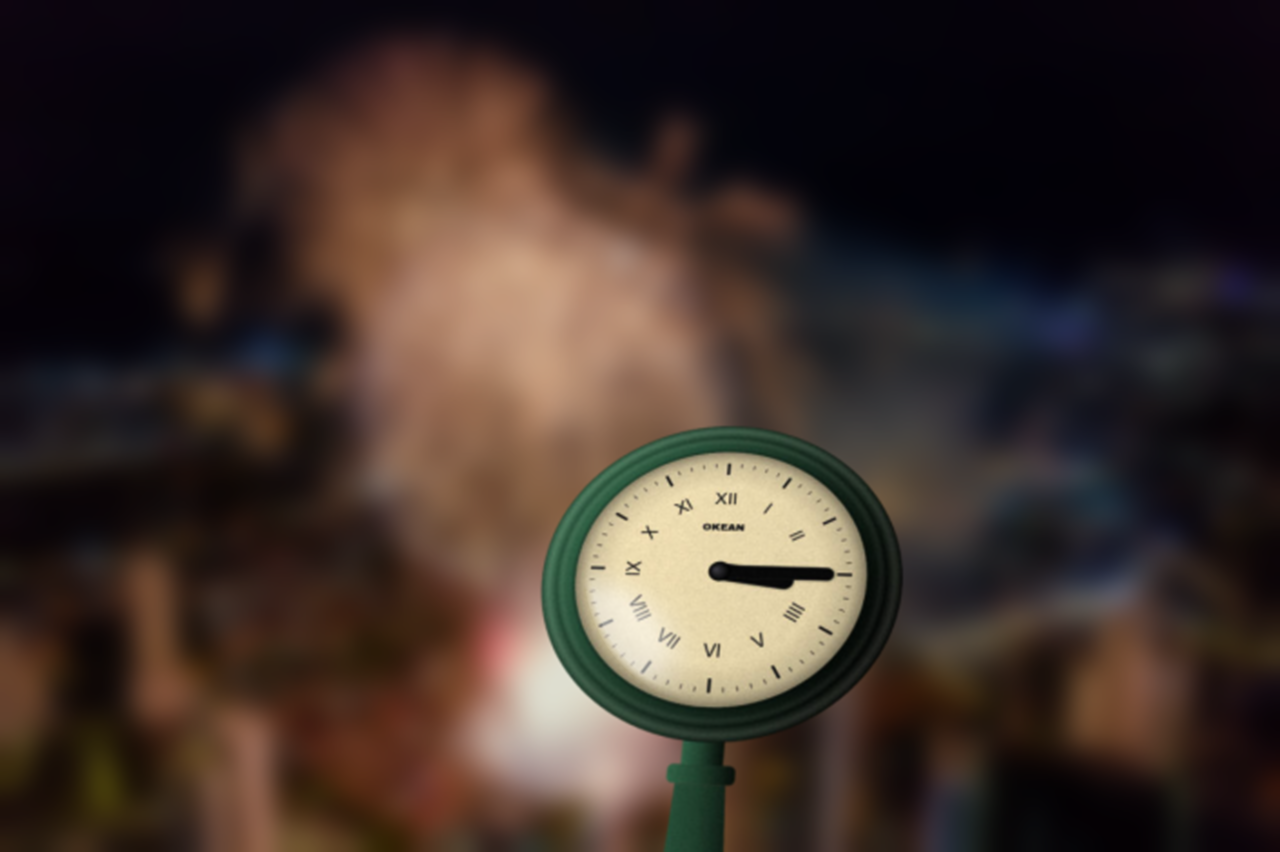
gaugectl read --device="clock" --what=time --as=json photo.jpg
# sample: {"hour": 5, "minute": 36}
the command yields {"hour": 3, "minute": 15}
